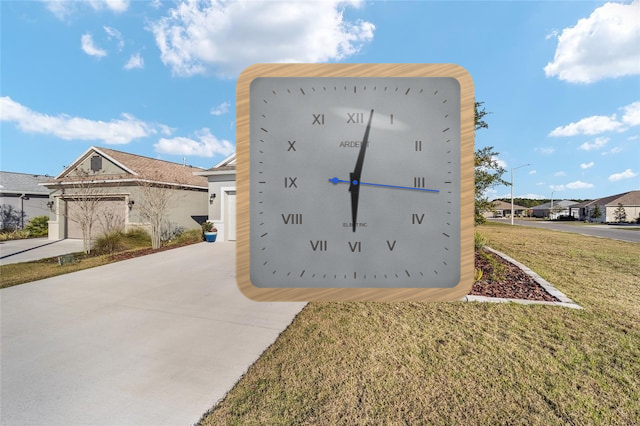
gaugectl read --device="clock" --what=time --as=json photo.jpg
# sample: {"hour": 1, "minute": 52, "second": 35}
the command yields {"hour": 6, "minute": 2, "second": 16}
